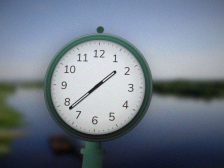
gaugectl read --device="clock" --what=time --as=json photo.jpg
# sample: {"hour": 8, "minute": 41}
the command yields {"hour": 1, "minute": 38}
